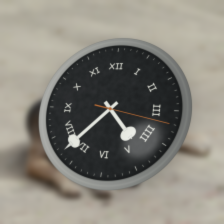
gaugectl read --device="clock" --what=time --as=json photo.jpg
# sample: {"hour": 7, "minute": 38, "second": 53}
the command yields {"hour": 4, "minute": 37, "second": 17}
